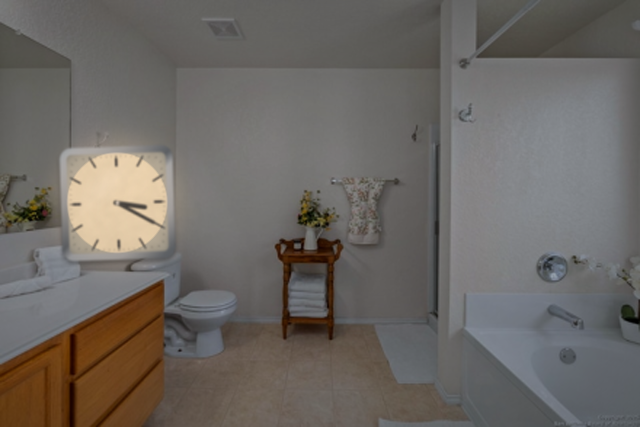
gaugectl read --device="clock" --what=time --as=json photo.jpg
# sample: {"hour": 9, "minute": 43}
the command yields {"hour": 3, "minute": 20}
